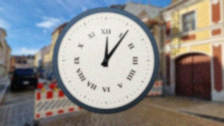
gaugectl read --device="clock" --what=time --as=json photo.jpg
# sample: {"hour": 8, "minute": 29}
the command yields {"hour": 12, "minute": 6}
